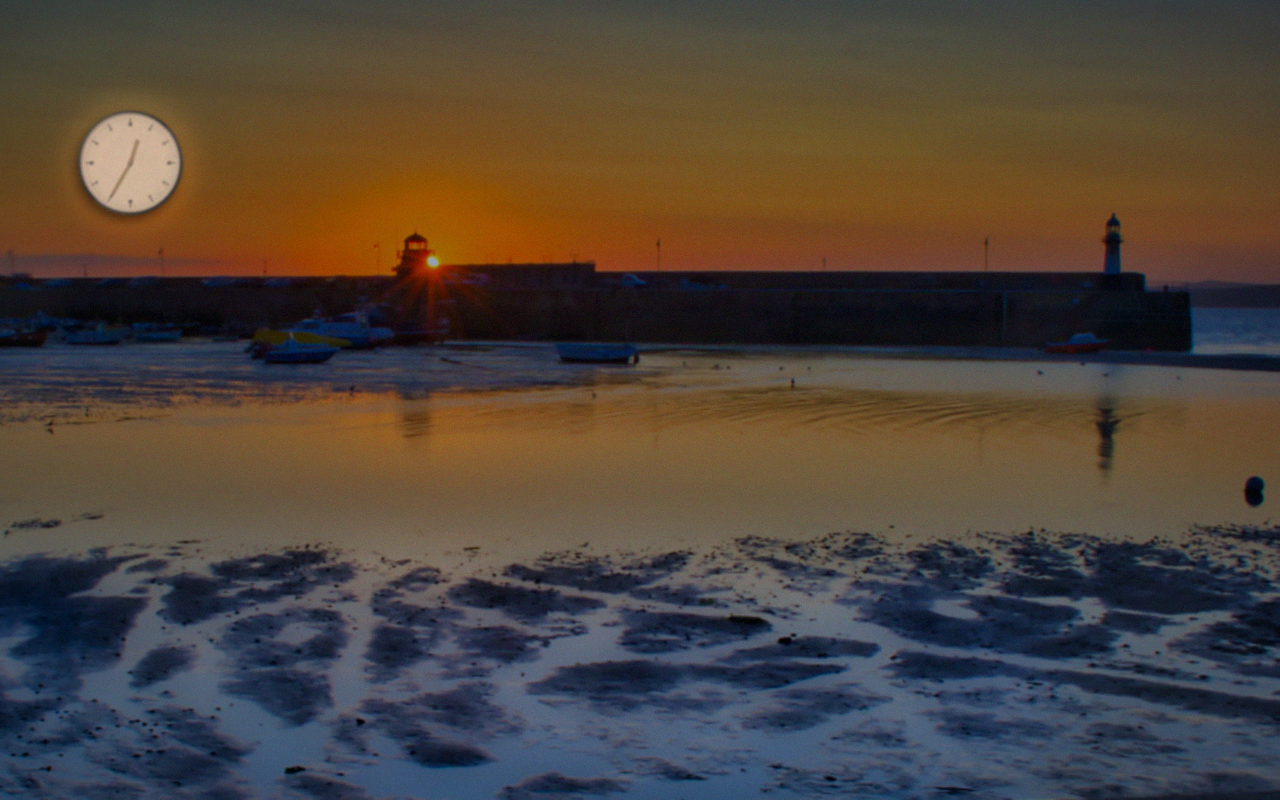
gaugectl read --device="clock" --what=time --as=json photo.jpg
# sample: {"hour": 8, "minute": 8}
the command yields {"hour": 12, "minute": 35}
